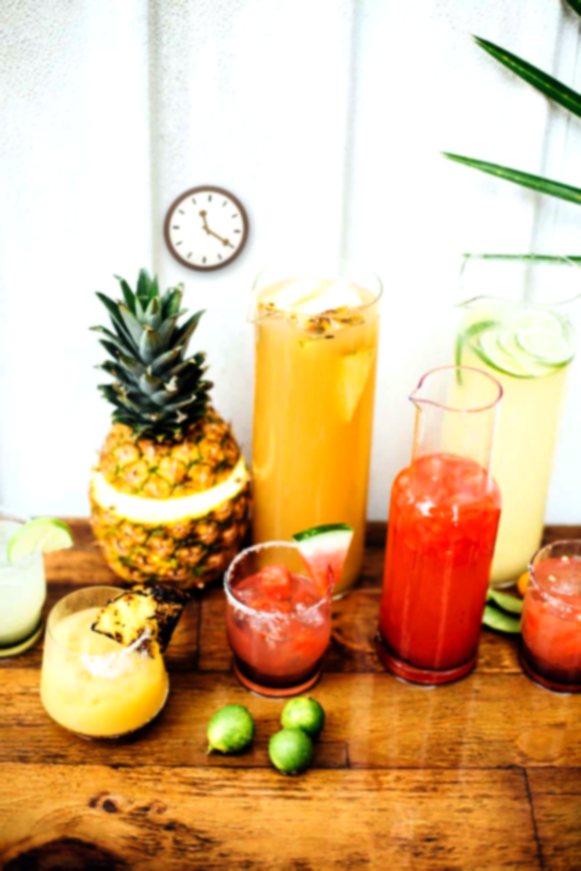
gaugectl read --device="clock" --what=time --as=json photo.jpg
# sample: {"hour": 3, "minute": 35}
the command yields {"hour": 11, "minute": 20}
